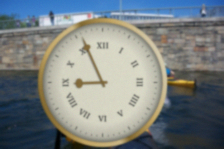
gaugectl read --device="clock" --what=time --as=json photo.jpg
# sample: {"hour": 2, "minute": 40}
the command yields {"hour": 8, "minute": 56}
